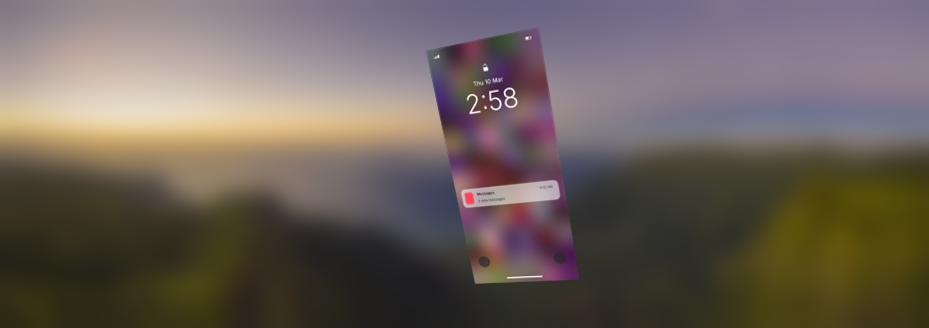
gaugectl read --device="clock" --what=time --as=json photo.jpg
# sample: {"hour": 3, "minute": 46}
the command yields {"hour": 2, "minute": 58}
